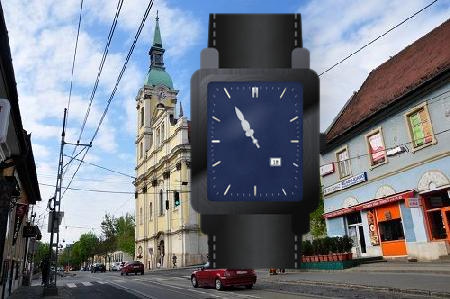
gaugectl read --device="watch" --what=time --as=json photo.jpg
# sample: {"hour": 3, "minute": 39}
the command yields {"hour": 10, "minute": 55}
